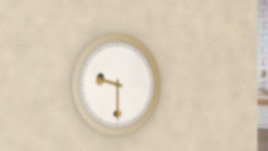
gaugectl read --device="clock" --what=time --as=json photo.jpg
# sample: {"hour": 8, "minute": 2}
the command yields {"hour": 9, "minute": 30}
